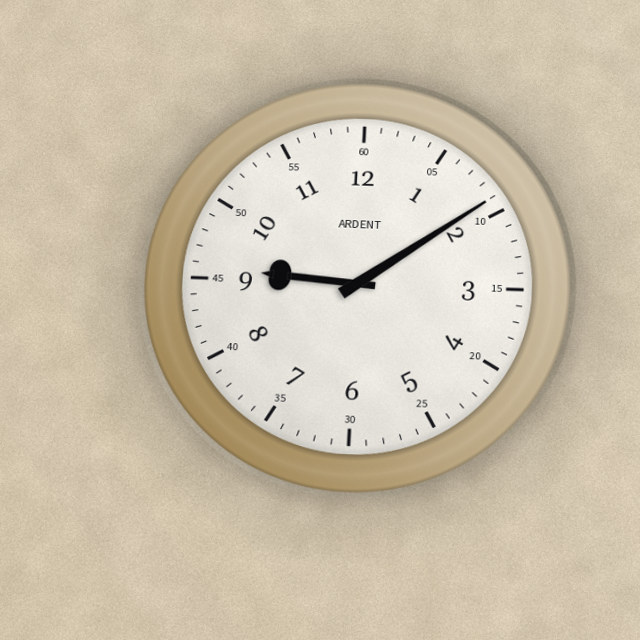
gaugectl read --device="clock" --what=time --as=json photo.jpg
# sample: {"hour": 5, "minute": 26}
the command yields {"hour": 9, "minute": 9}
